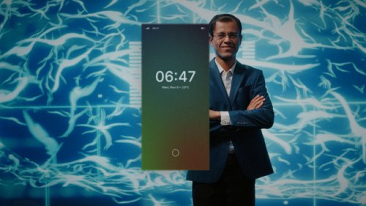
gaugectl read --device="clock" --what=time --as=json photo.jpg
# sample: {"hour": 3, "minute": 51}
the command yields {"hour": 6, "minute": 47}
